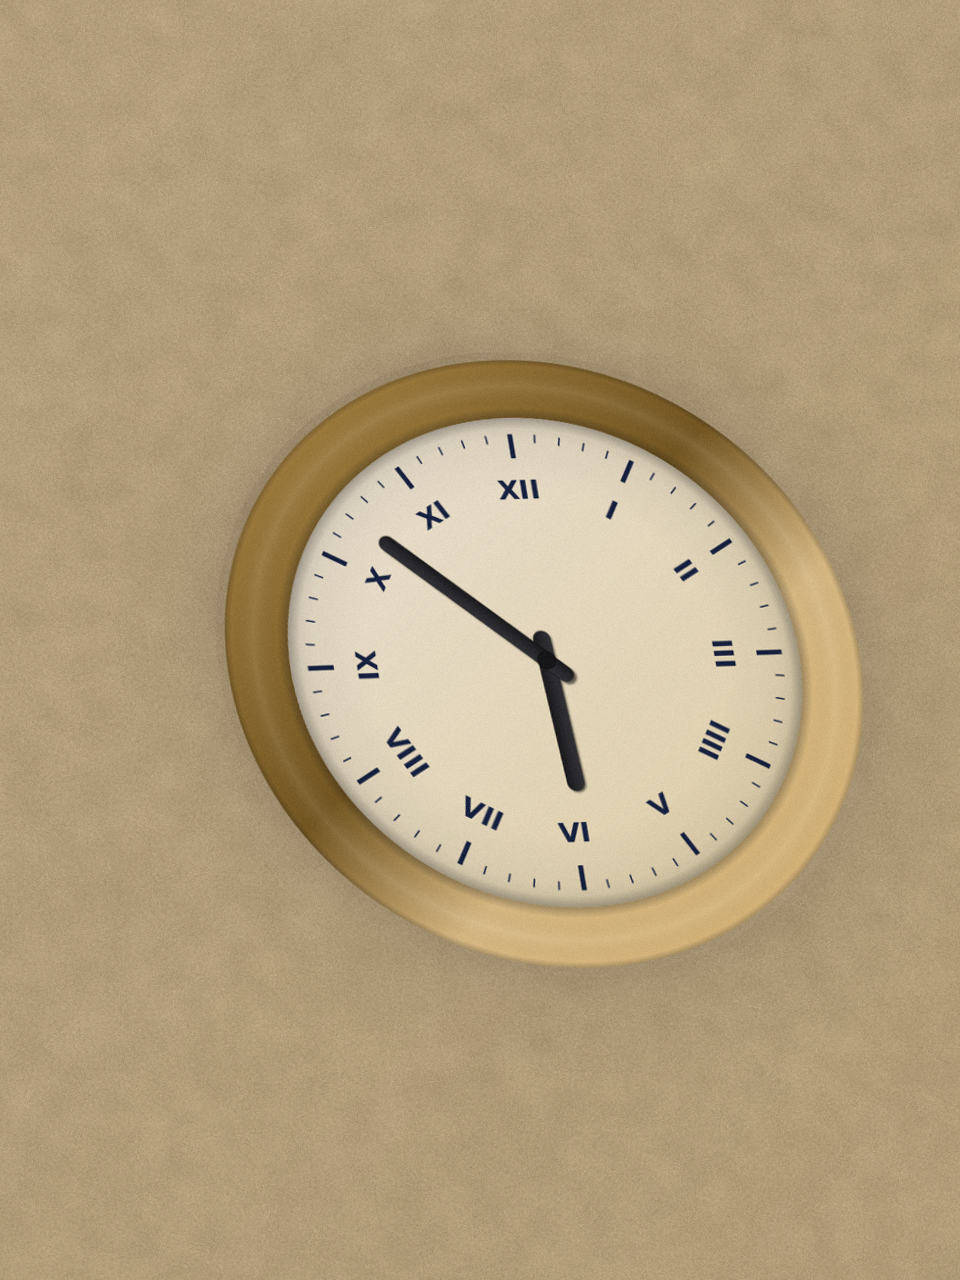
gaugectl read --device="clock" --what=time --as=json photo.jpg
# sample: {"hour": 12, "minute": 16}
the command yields {"hour": 5, "minute": 52}
